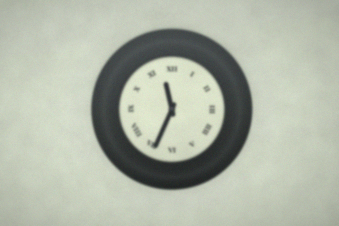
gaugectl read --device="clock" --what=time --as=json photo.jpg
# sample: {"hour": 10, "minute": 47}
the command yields {"hour": 11, "minute": 34}
